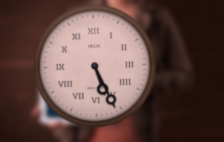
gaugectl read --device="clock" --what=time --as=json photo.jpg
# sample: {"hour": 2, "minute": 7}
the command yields {"hour": 5, "minute": 26}
